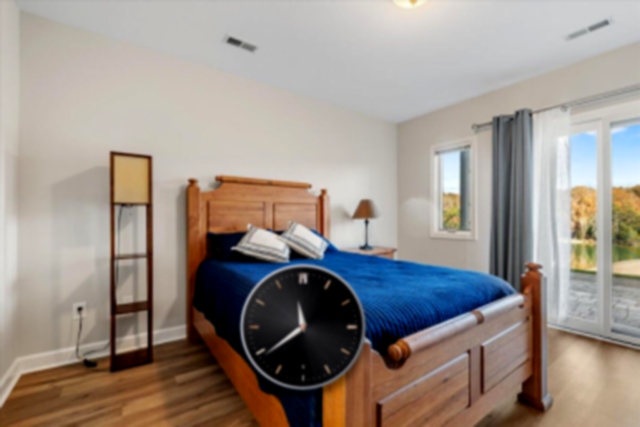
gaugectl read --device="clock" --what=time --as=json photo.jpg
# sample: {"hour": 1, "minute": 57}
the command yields {"hour": 11, "minute": 39}
